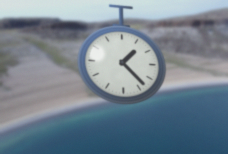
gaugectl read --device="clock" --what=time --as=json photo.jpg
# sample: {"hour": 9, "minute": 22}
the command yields {"hour": 1, "minute": 23}
